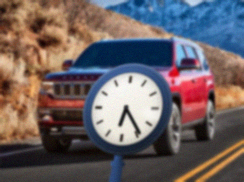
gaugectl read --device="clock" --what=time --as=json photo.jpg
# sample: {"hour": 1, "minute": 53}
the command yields {"hour": 6, "minute": 24}
